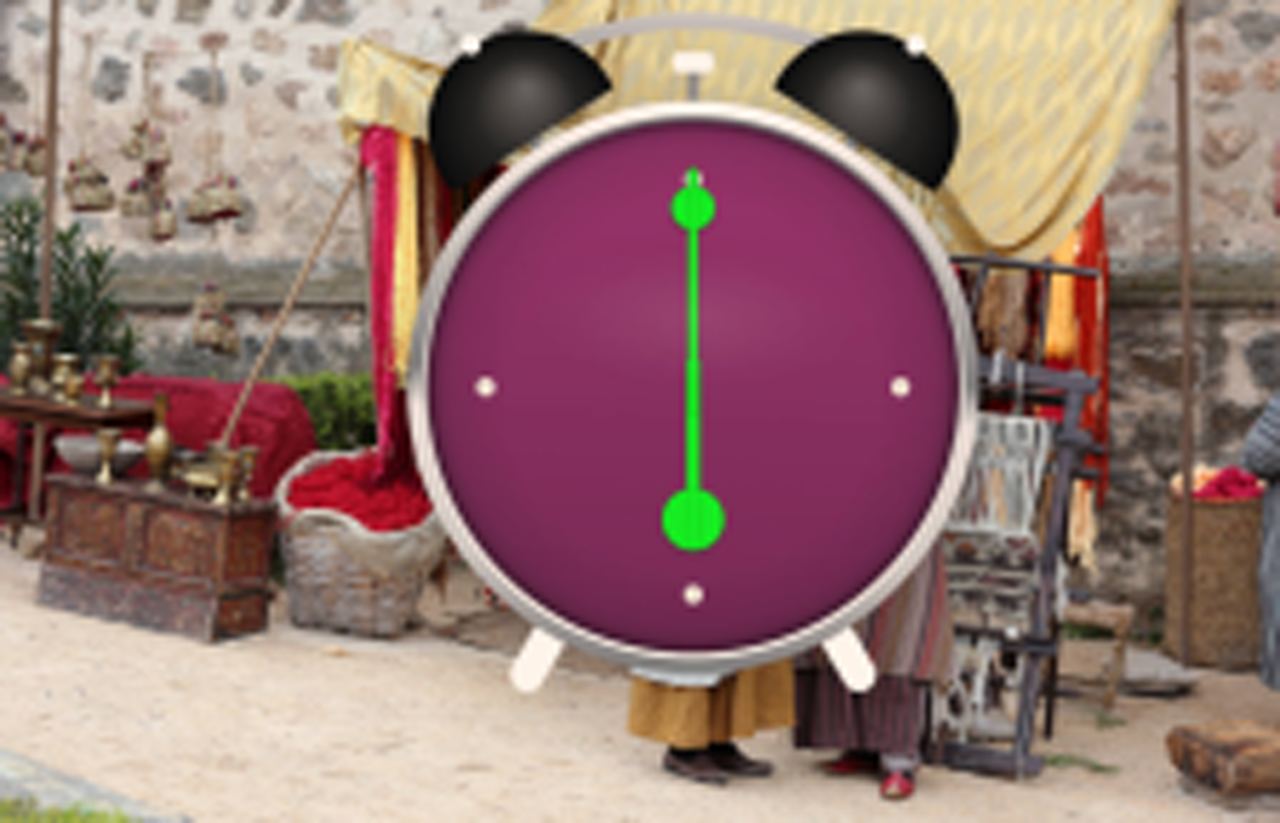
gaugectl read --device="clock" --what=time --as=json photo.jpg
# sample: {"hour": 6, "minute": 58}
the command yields {"hour": 6, "minute": 0}
